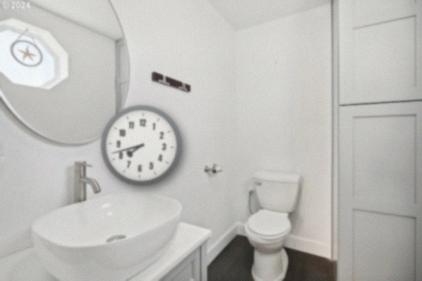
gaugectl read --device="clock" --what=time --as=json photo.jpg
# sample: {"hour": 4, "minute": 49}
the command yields {"hour": 7, "minute": 42}
